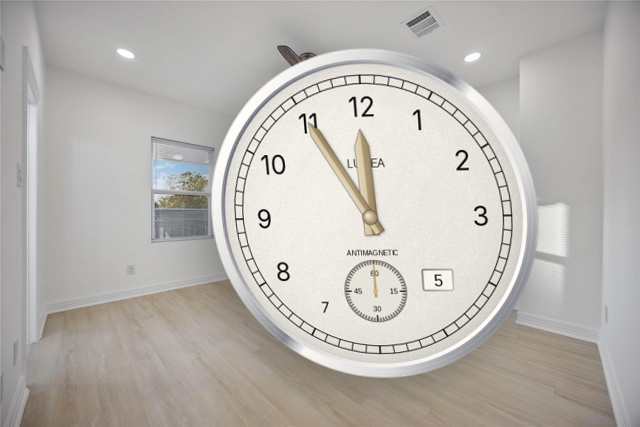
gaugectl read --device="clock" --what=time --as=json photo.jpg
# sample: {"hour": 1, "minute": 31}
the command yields {"hour": 11, "minute": 55}
